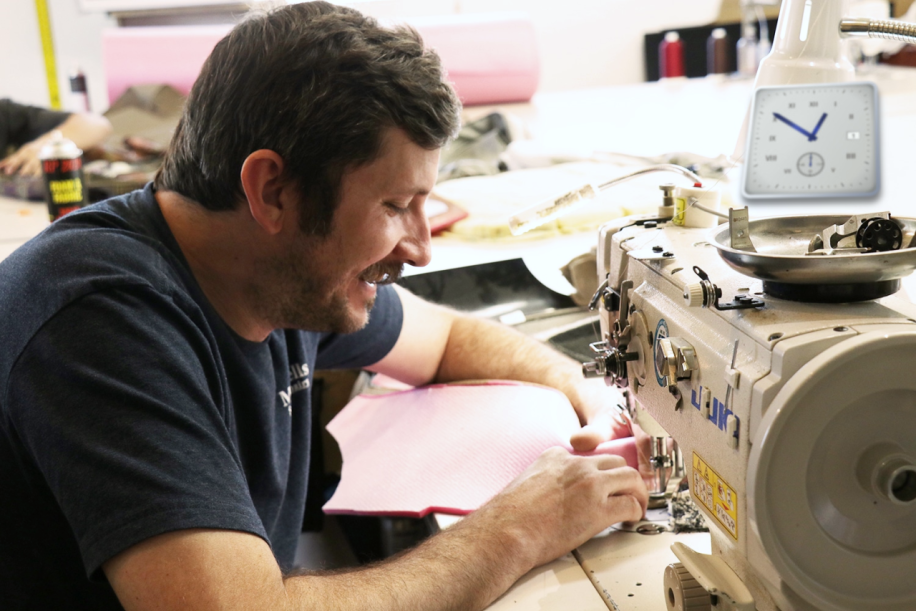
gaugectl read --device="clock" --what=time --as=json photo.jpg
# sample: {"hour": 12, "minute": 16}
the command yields {"hour": 12, "minute": 51}
